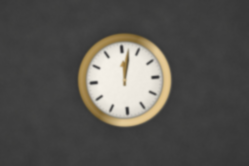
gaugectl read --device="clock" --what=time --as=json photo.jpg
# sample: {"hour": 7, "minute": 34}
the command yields {"hour": 12, "minute": 2}
